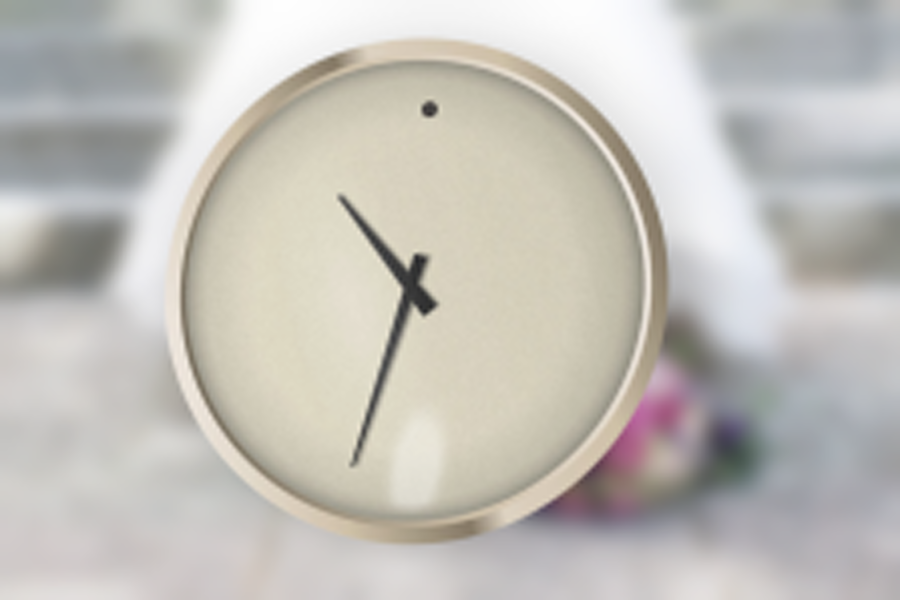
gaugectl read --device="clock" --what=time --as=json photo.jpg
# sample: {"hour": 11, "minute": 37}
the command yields {"hour": 10, "minute": 32}
